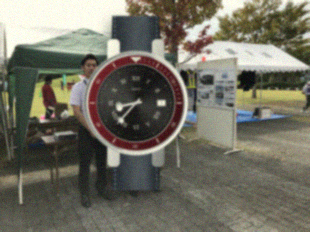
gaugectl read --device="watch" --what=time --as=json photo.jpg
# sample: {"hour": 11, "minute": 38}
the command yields {"hour": 8, "minute": 37}
